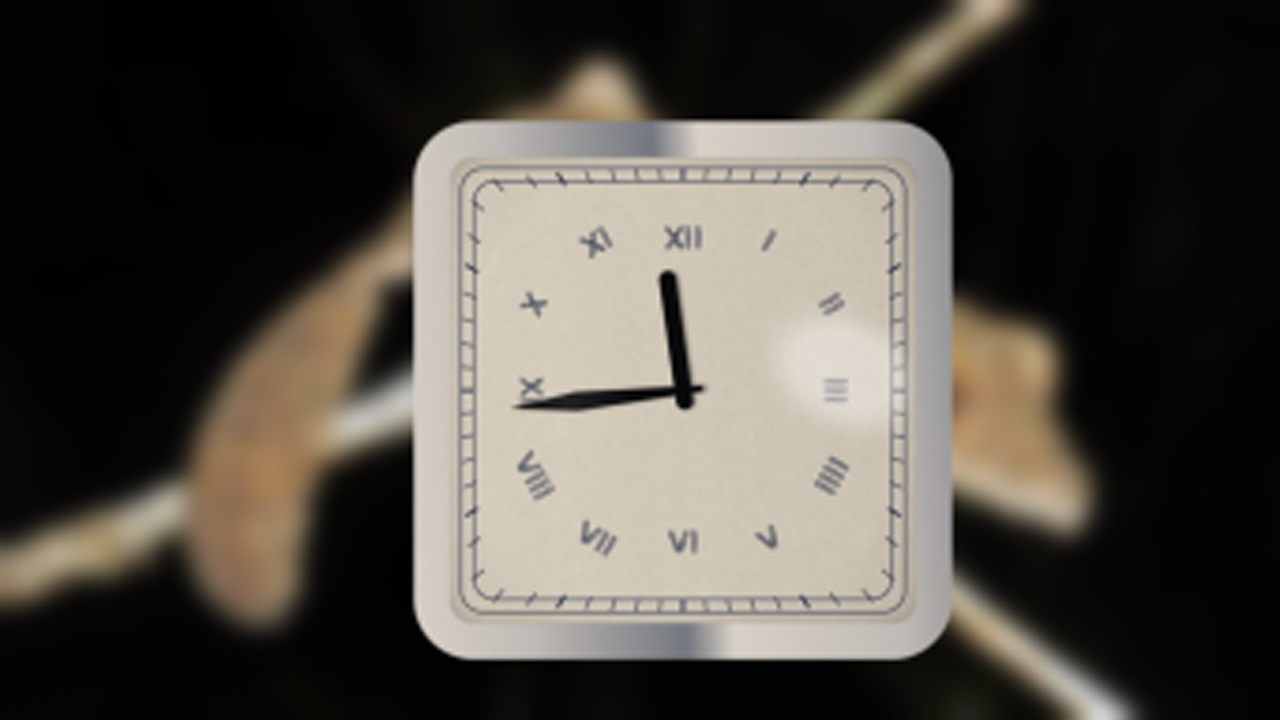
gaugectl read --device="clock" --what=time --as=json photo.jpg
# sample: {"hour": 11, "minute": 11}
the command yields {"hour": 11, "minute": 44}
